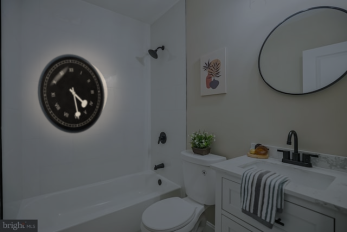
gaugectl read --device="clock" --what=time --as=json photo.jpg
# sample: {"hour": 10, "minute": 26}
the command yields {"hour": 4, "minute": 29}
